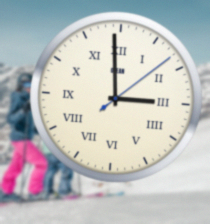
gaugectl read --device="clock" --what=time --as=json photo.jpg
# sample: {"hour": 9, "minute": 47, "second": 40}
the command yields {"hour": 2, "minute": 59, "second": 8}
